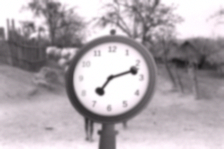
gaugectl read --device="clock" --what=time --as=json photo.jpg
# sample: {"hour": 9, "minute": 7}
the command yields {"hour": 7, "minute": 12}
